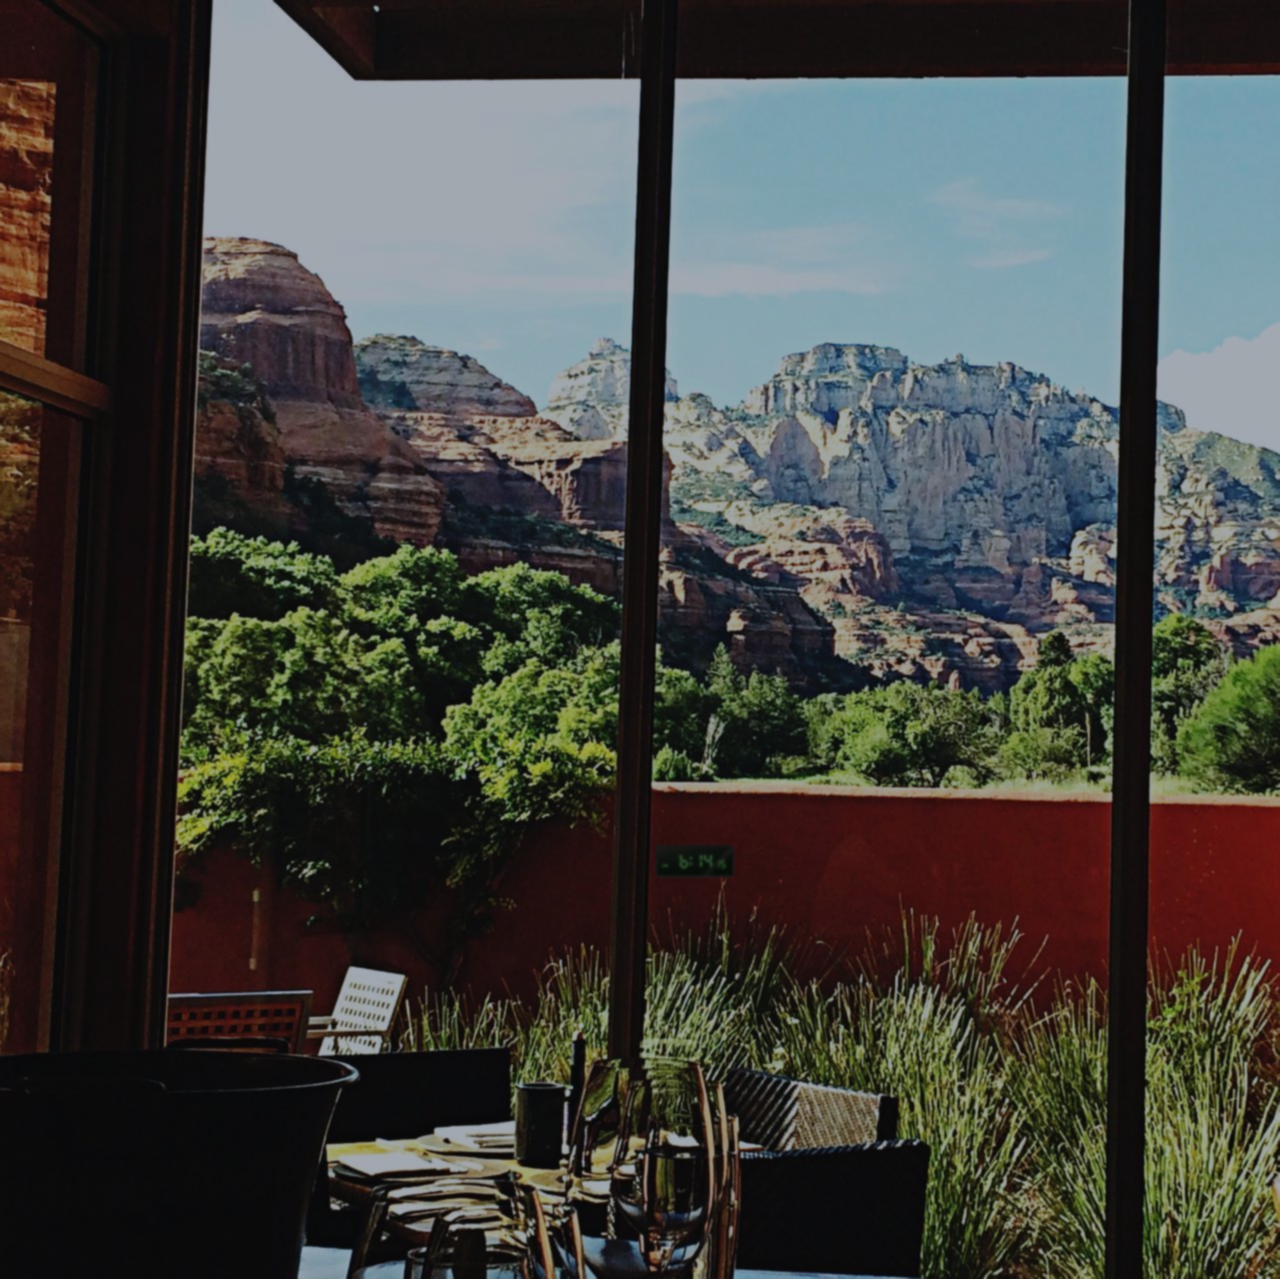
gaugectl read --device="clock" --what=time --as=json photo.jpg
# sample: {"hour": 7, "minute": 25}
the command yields {"hour": 6, "minute": 14}
